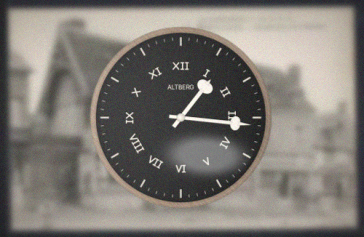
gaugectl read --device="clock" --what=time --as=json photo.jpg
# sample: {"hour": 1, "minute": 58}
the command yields {"hour": 1, "minute": 16}
